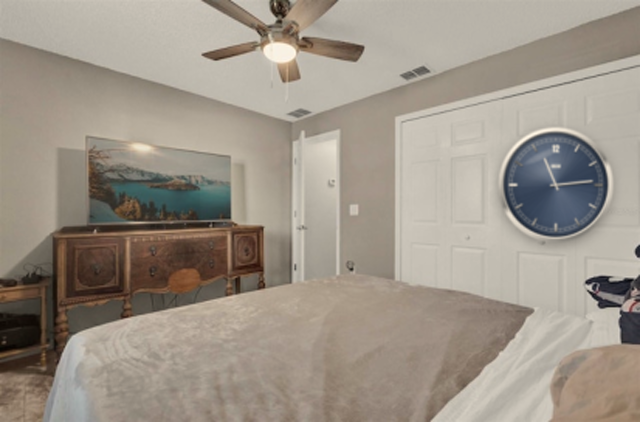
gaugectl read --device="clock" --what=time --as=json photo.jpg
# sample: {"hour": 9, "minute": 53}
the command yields {"hour": 11, "minute": 14}
